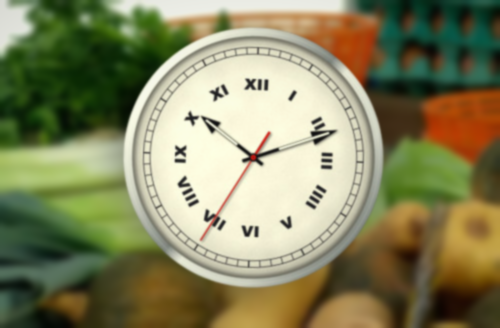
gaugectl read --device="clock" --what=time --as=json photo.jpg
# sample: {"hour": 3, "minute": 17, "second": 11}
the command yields {"hour": 10, "minute": 11, "second": 35}
